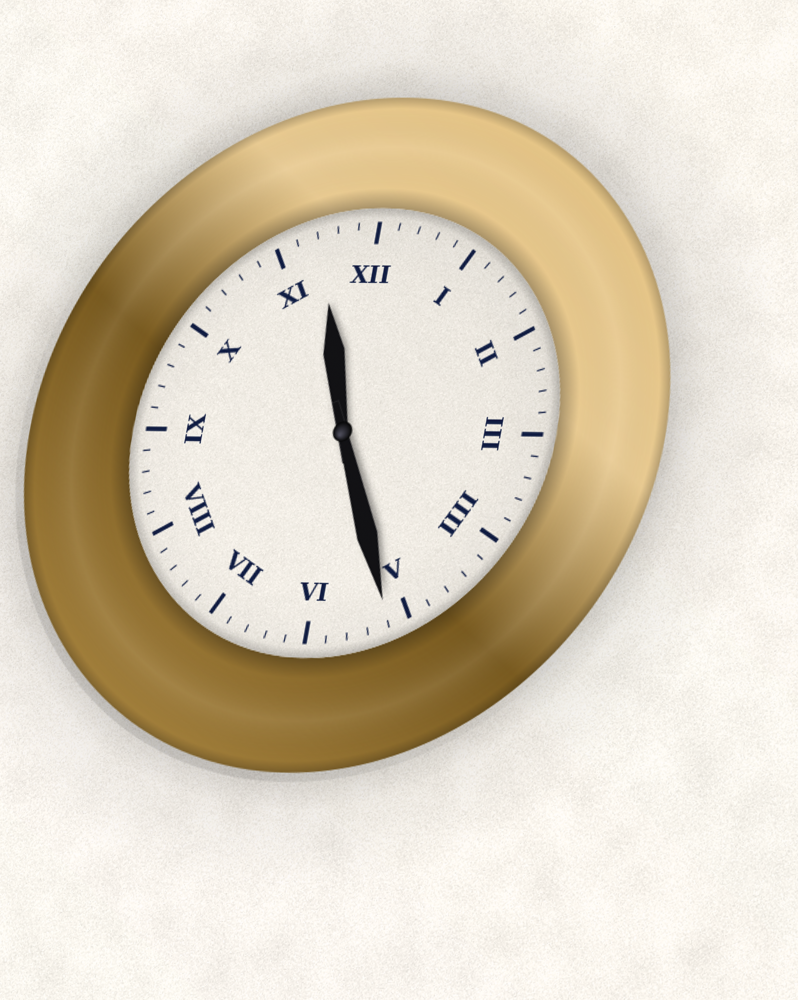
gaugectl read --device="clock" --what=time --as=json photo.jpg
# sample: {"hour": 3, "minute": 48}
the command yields {"hour": 11, "minute": 26}
